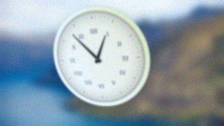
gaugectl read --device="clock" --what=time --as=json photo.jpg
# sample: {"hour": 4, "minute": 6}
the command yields {"hour": 12, "minute": 53}
